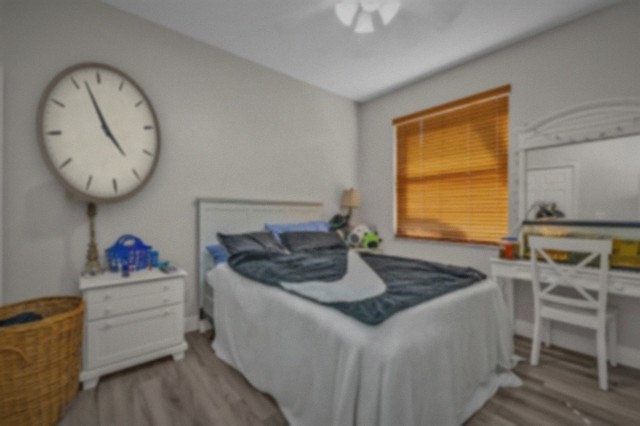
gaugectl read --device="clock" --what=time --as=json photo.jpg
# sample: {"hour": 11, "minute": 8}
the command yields {"hour": 4, "minute": 57}
